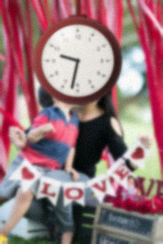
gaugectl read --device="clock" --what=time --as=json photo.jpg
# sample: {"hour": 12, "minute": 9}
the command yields {"hour": 9, "minute": 32}
